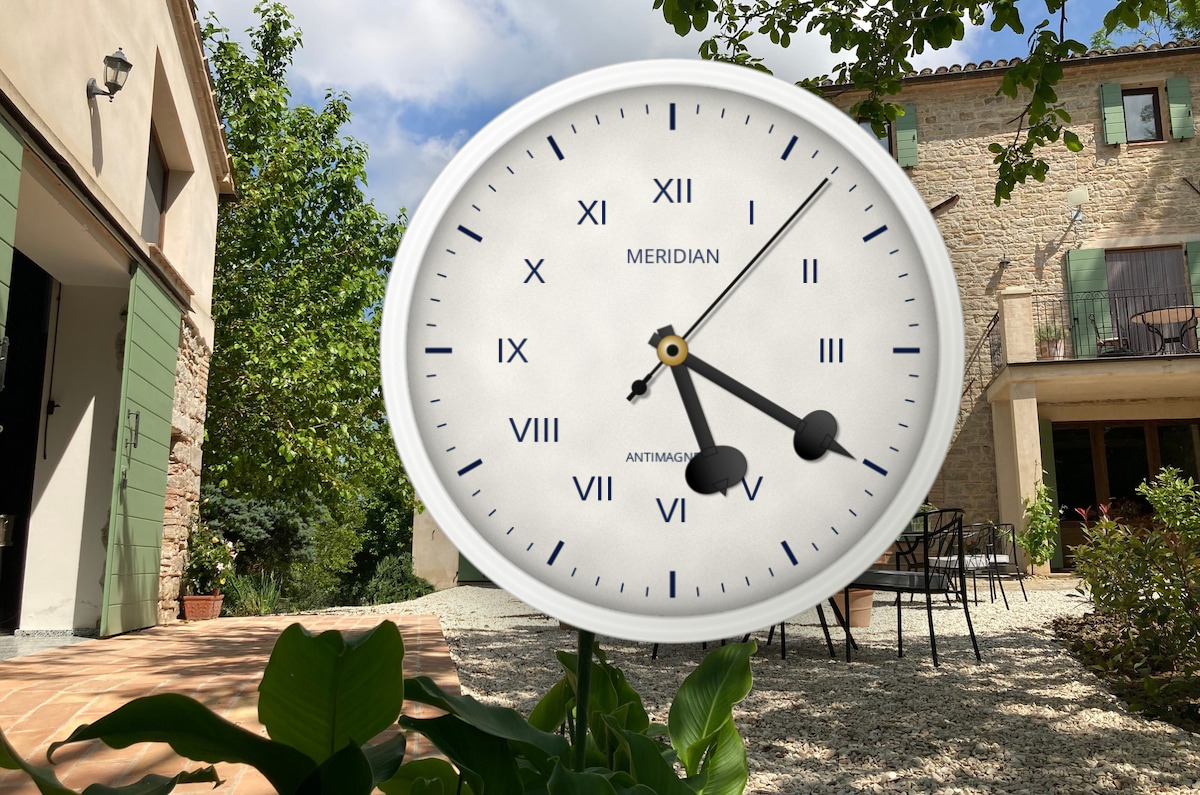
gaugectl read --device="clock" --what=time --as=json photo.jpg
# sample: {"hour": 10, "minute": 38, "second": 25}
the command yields {"hour": 5, "minute": 20, "second": 7}
